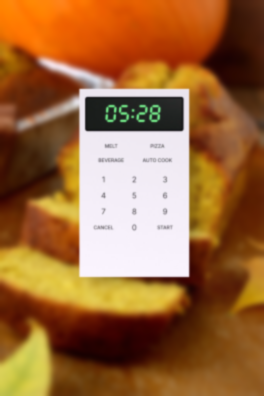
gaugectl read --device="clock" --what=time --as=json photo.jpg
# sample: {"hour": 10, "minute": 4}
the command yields {"hour": 5, "minute": 28}
